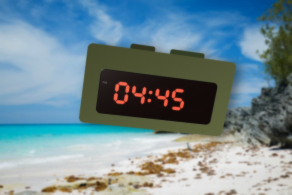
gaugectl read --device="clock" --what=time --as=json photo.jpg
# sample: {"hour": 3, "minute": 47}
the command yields {"hour": 4, "minute": 45}
